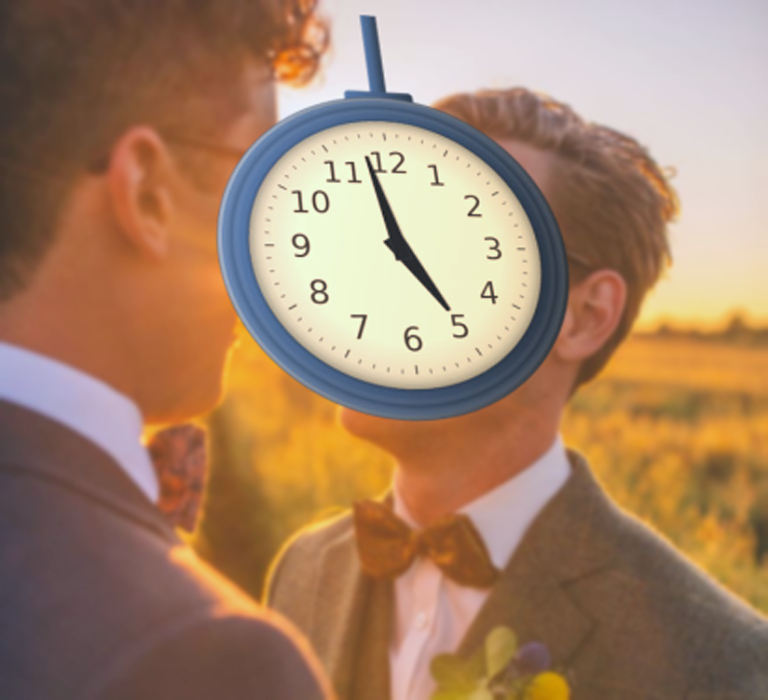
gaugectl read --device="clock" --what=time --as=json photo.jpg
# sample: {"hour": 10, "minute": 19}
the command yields {"hour": 4, "minute": 58}
